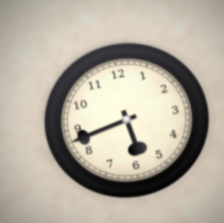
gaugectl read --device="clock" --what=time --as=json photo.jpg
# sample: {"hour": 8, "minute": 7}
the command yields {"hour": 5, "minute": 43}
